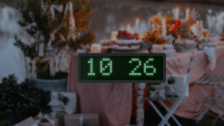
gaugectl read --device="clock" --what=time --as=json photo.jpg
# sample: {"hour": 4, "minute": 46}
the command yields {"hour": 10, "minute": 26}
